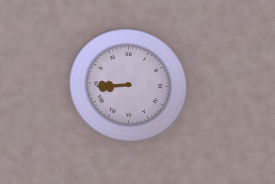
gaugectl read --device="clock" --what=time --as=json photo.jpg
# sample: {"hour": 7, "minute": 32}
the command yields {"hour": 8, "minute": 44}
